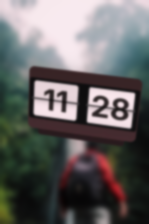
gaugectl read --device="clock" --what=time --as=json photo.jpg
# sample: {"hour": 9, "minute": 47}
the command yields {"hour": 11, "minute": 28}
